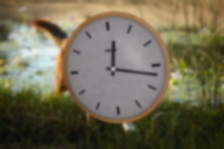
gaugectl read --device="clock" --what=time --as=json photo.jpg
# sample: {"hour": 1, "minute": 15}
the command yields {"hour": 12, "minute": 17}
